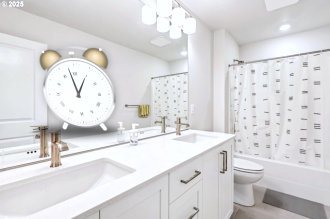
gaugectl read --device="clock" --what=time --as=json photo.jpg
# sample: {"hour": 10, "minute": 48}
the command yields {"hour": 12, "minute": 58}
